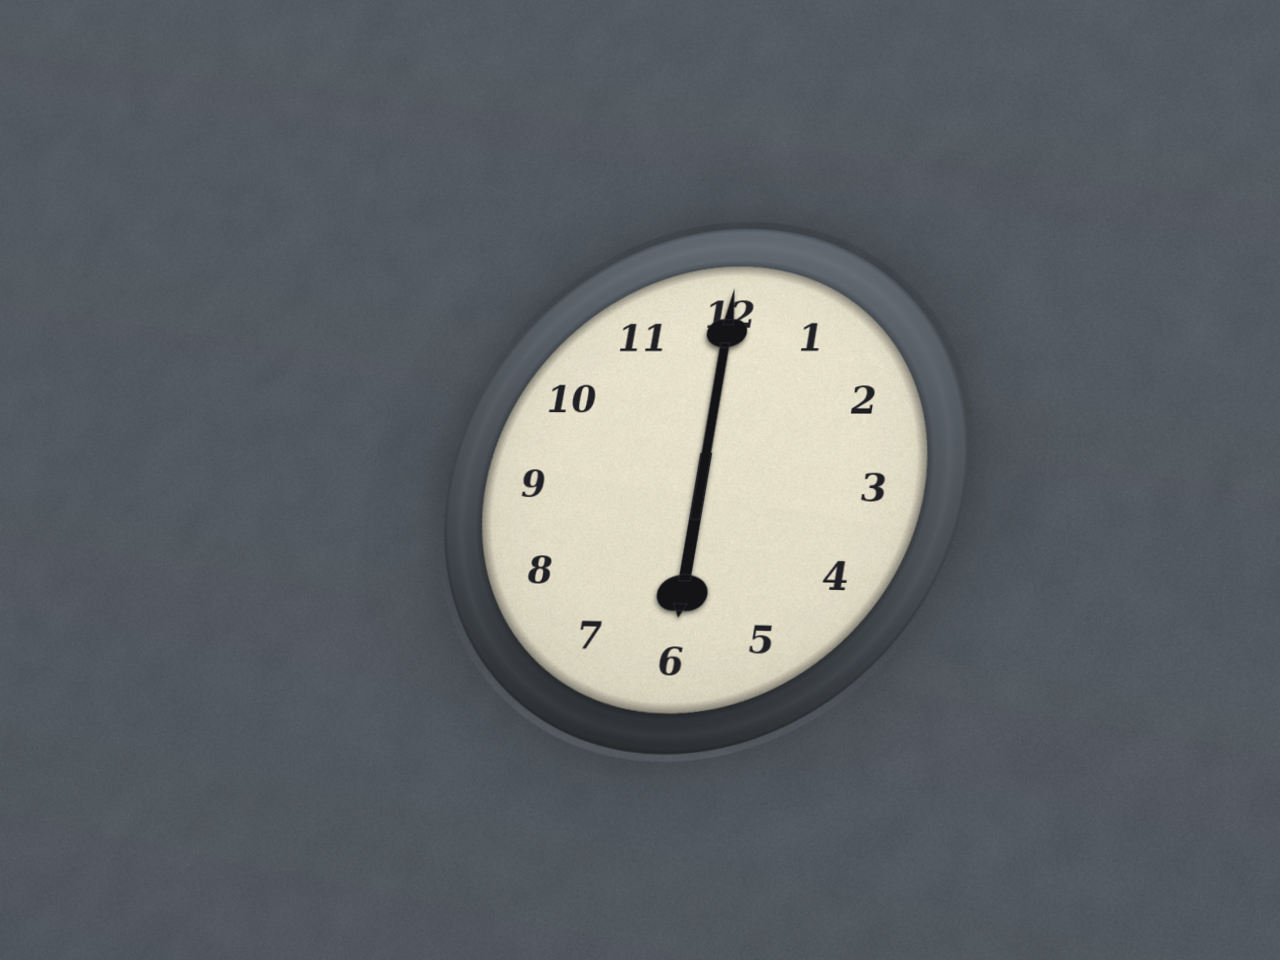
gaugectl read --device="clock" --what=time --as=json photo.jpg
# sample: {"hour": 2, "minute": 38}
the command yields {"hour": 6, "minute": 0}
